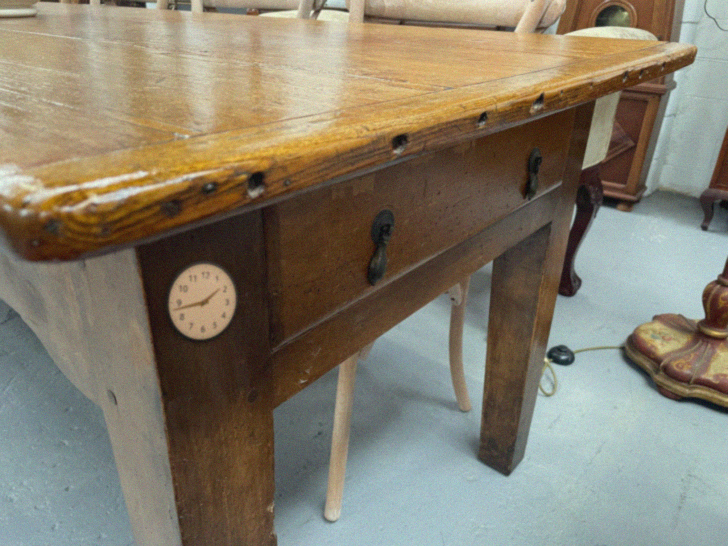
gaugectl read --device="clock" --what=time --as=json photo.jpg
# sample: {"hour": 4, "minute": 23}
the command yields {"hour": 1, "minute": 43}
